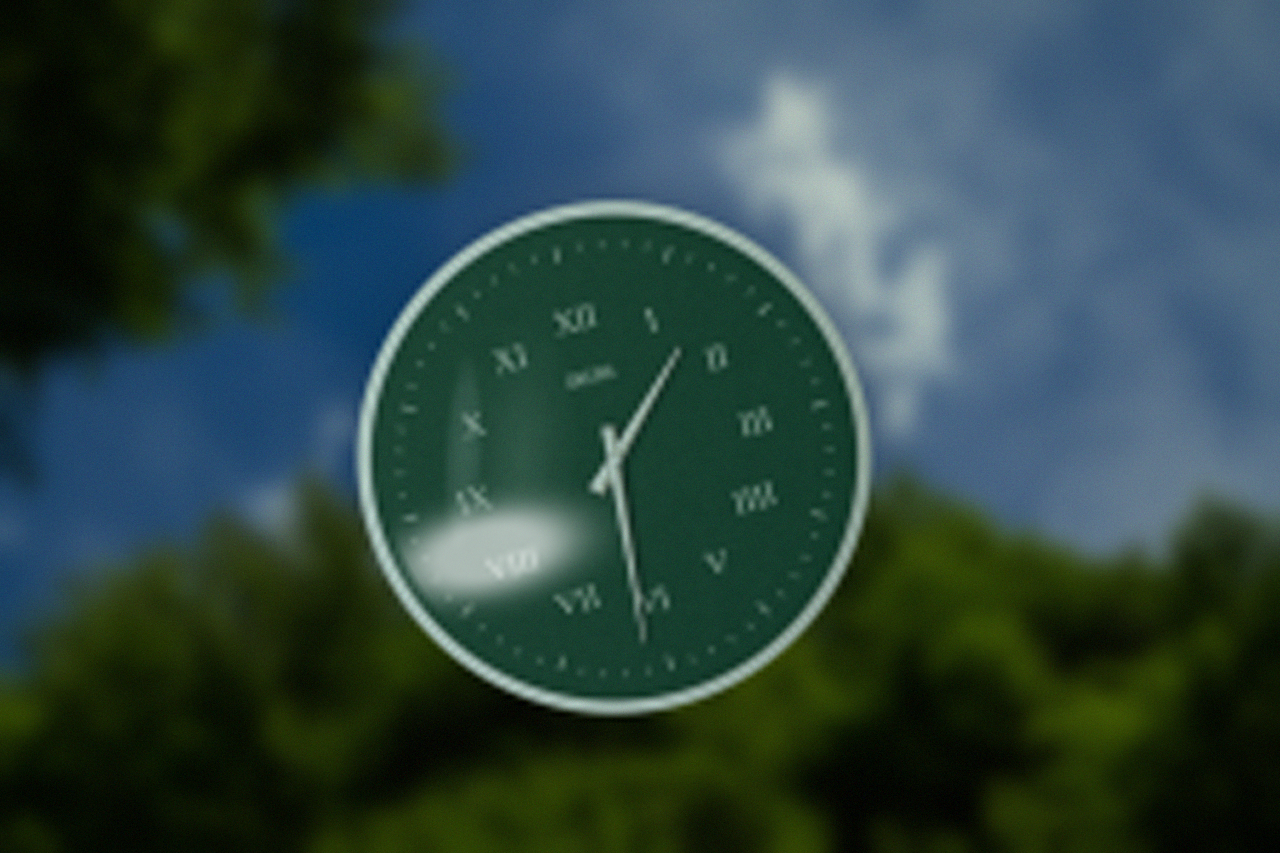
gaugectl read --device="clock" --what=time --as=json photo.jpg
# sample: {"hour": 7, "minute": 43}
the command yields {"hour": 1, "minute": 31}
